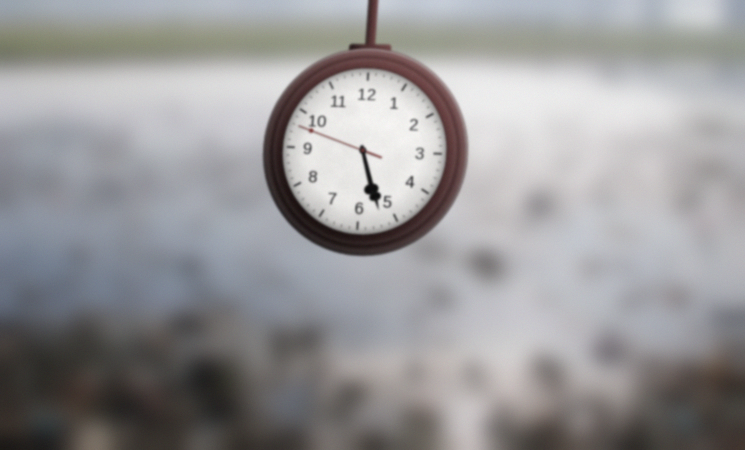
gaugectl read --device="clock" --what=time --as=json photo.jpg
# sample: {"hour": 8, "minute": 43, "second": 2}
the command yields {"hour": 5, "minute": 26, "second": 48}
